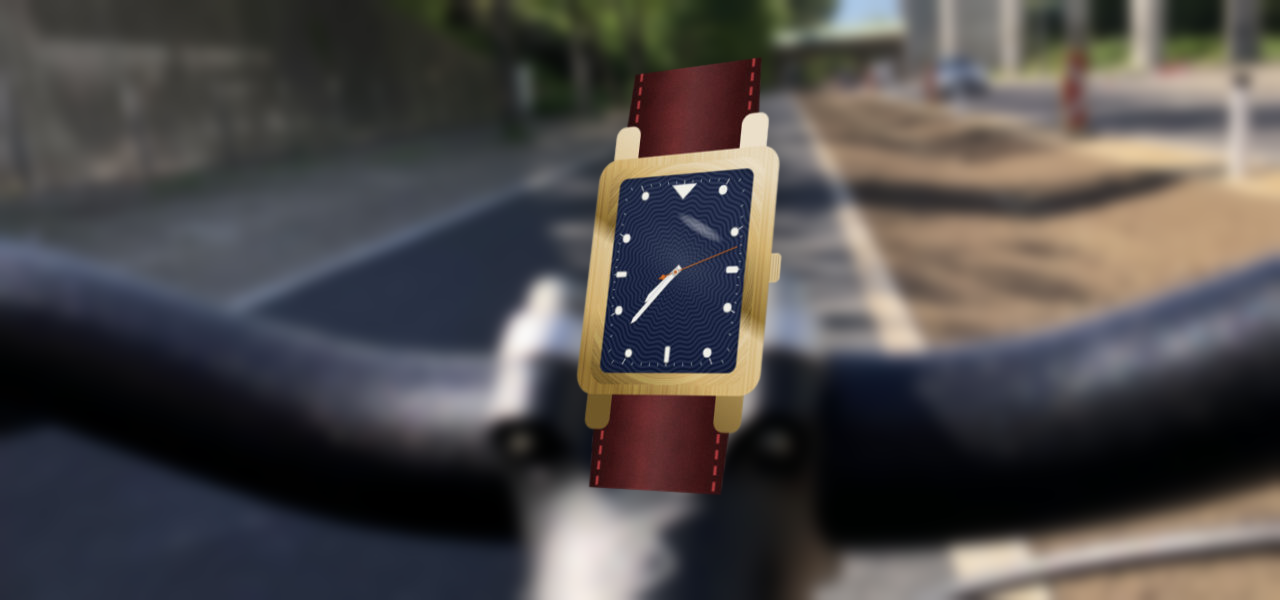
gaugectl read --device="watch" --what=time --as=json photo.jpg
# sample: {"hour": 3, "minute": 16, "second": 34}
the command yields {"hour": 7, "minute": 37, "second": 12}
